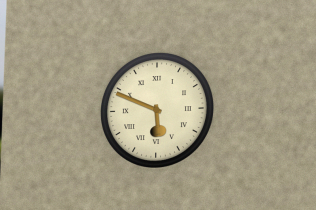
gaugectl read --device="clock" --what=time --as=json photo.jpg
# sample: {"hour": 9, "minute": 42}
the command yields {"hour": 5, "minute": 49}
